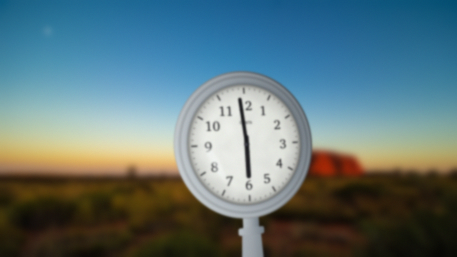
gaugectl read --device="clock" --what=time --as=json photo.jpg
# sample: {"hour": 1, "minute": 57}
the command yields {"hour": 5, "minute": 59}
